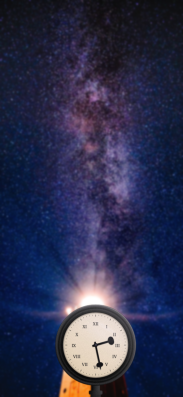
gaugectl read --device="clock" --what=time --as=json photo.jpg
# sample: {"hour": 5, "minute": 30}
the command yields {"hour": 2, "minute": 28}
